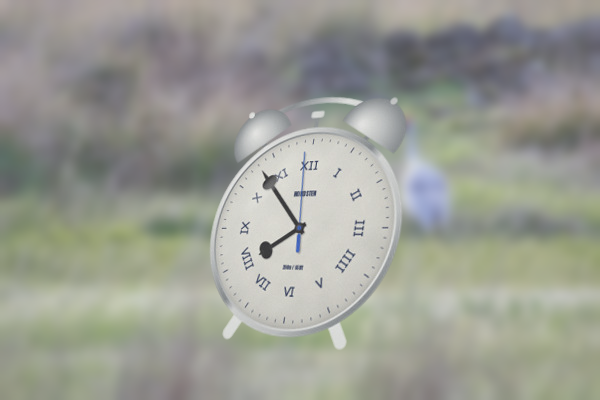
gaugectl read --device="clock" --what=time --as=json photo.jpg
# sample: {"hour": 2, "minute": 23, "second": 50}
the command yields {"hour": 7, "minute": 52, "second": 59}
